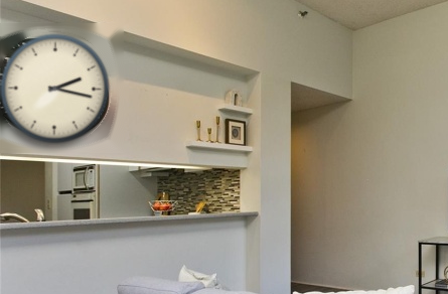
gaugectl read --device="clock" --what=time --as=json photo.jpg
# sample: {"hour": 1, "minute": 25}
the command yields {"hour": 2, "minute": 17}
